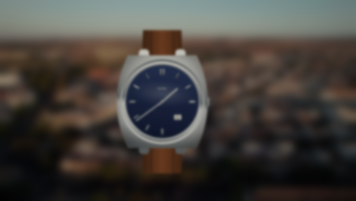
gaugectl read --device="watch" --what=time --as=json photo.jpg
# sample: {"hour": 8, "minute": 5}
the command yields {"hour": 1, "minute": 39}
